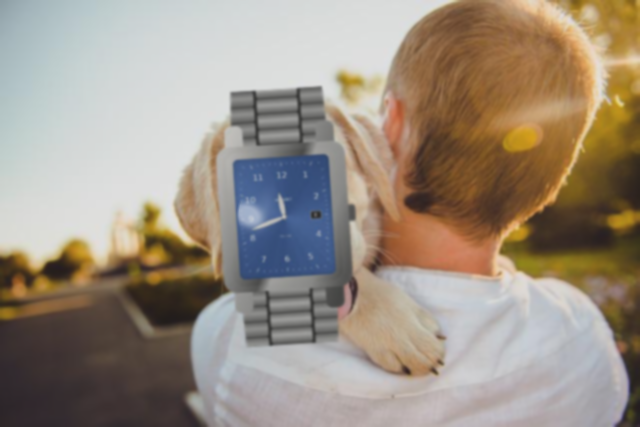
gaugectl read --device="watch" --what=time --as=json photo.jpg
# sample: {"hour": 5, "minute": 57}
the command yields {"hour": 11, "minute": 42}
